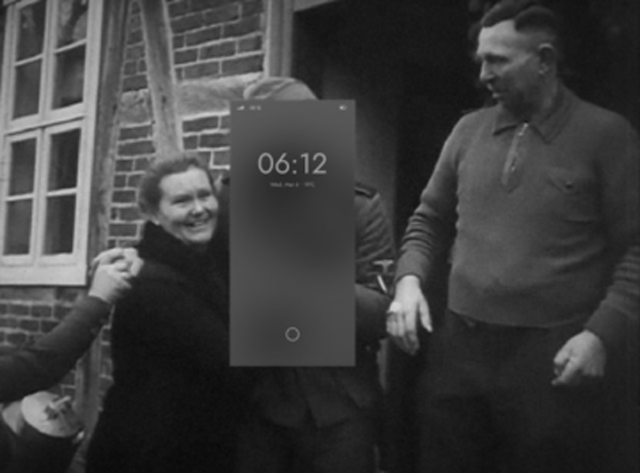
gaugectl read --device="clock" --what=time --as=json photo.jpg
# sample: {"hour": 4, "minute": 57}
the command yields {"hour": 6, "minute": 12}
